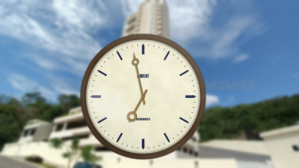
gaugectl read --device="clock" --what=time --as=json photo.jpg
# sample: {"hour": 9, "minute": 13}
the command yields {"hour": 6, "minute": 58}
